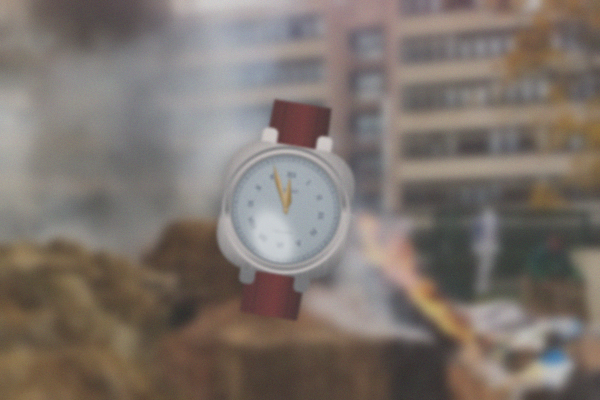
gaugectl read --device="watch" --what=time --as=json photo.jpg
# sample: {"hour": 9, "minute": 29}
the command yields {"hour": 11, "minute": 56}
